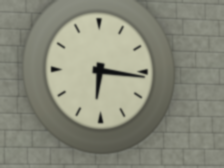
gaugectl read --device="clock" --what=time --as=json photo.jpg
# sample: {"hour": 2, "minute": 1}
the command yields {"hour": 6, "minute": 16}
